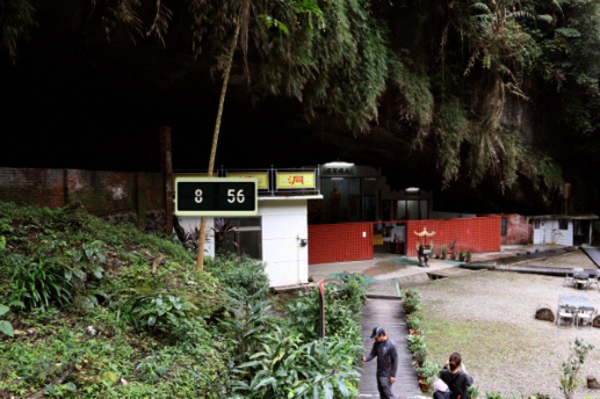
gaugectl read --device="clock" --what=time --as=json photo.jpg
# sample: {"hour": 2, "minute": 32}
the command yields {"hour": 8, "minute": 56}
